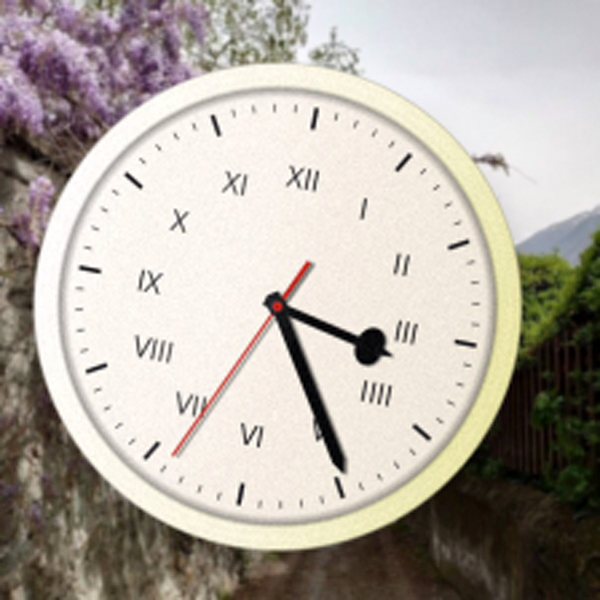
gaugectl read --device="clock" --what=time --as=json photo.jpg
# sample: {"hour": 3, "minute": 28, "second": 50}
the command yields {"hour": 3, "minute": 24, "second": 34}
